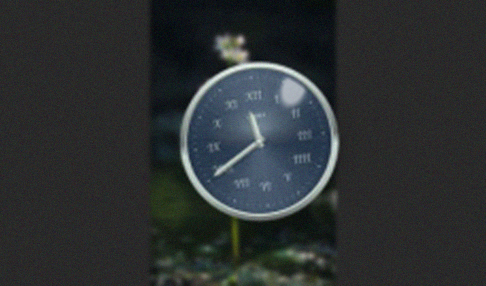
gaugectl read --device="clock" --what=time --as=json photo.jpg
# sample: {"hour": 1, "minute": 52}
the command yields {"hour": 11, "minute": 40}
